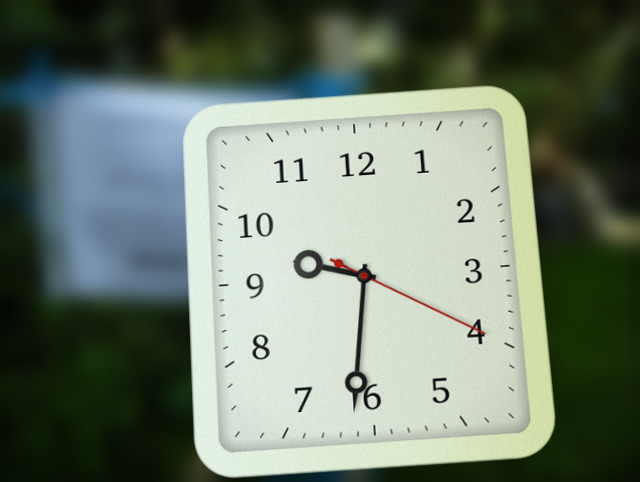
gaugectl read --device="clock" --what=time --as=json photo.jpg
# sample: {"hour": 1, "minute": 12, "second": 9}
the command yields {"hour": 9, "minute": 31, "second": 20}
